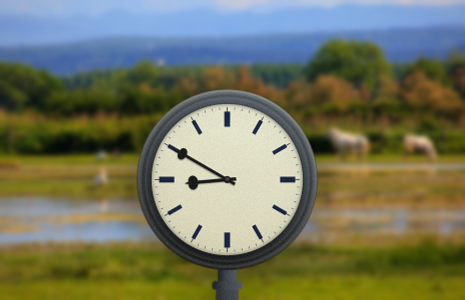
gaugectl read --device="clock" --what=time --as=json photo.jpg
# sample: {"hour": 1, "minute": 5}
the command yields {"hour": 8, "minute": 50}
